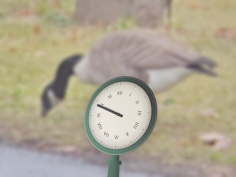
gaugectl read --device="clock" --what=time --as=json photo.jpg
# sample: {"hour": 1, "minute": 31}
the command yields {"hour": 9, "minute": 49}
